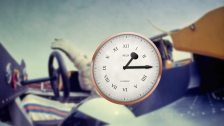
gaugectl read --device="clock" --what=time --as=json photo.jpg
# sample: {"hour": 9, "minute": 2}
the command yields {"hour": 1, "minute": 15}
